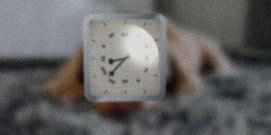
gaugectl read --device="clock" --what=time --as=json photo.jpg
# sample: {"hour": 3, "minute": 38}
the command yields {"hour": 8, "minute": 37}
